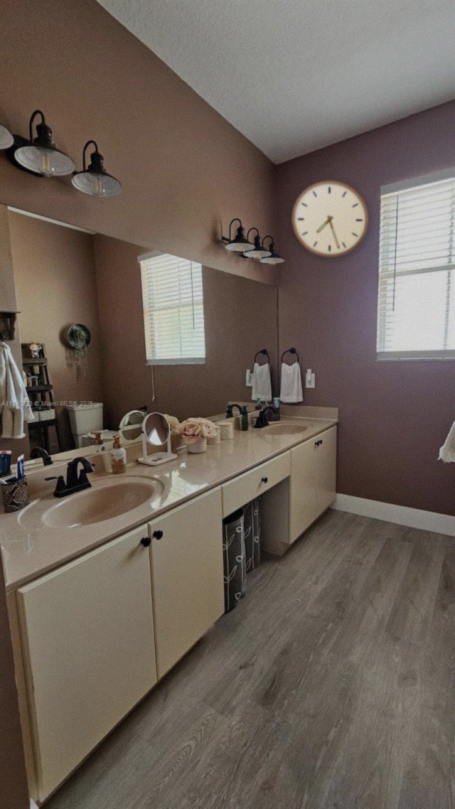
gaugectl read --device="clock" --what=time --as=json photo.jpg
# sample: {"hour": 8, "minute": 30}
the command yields {"hour": 7, "minute": 27}
